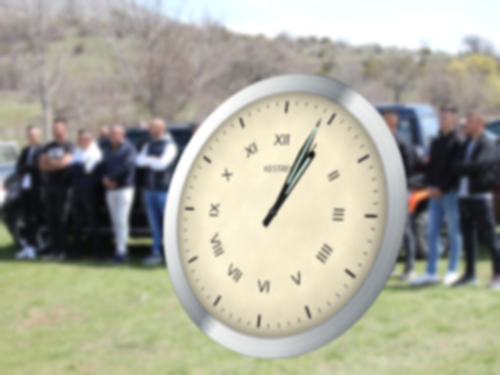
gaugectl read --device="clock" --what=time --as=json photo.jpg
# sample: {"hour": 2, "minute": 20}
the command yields {"hour": 1, "minute": 4}
